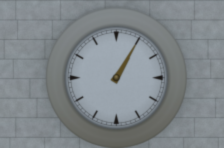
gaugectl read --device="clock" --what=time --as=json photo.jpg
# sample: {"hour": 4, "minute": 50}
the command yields {"hour": 1, "minute": 5}
